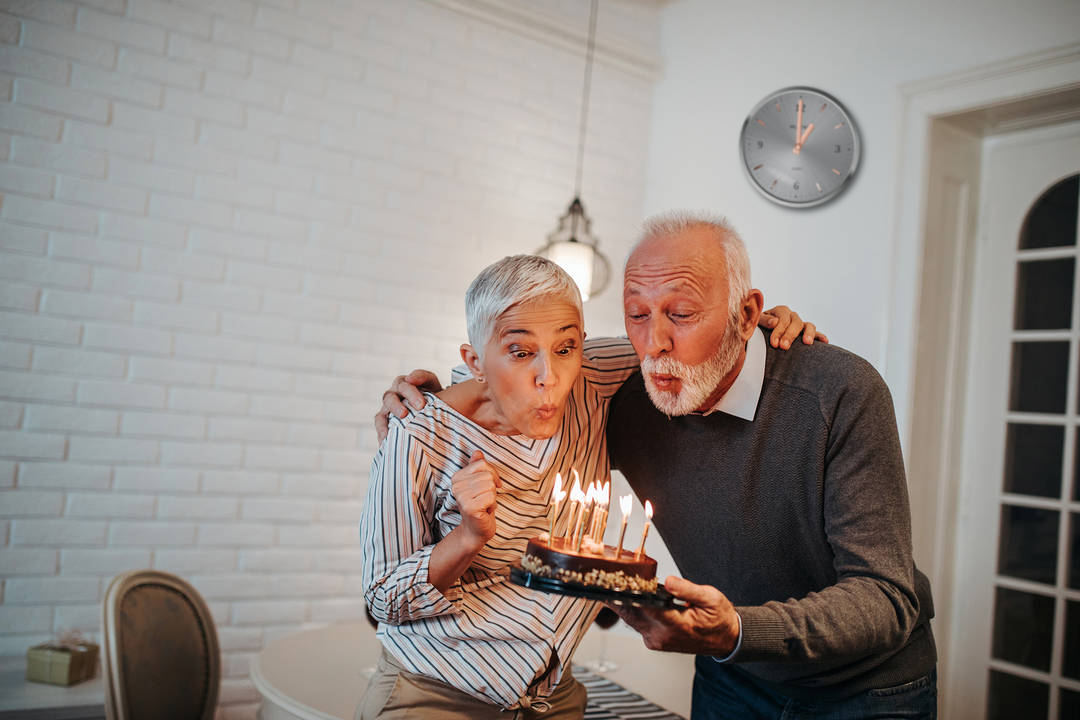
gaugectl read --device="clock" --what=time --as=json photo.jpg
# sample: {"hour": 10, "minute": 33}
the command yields {"hour": 1, "minute": 0}
